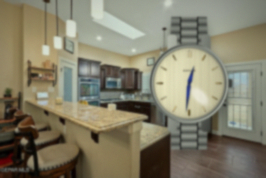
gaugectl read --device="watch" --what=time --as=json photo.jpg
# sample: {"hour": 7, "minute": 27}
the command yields {"hour": 12, "minute": 31}
